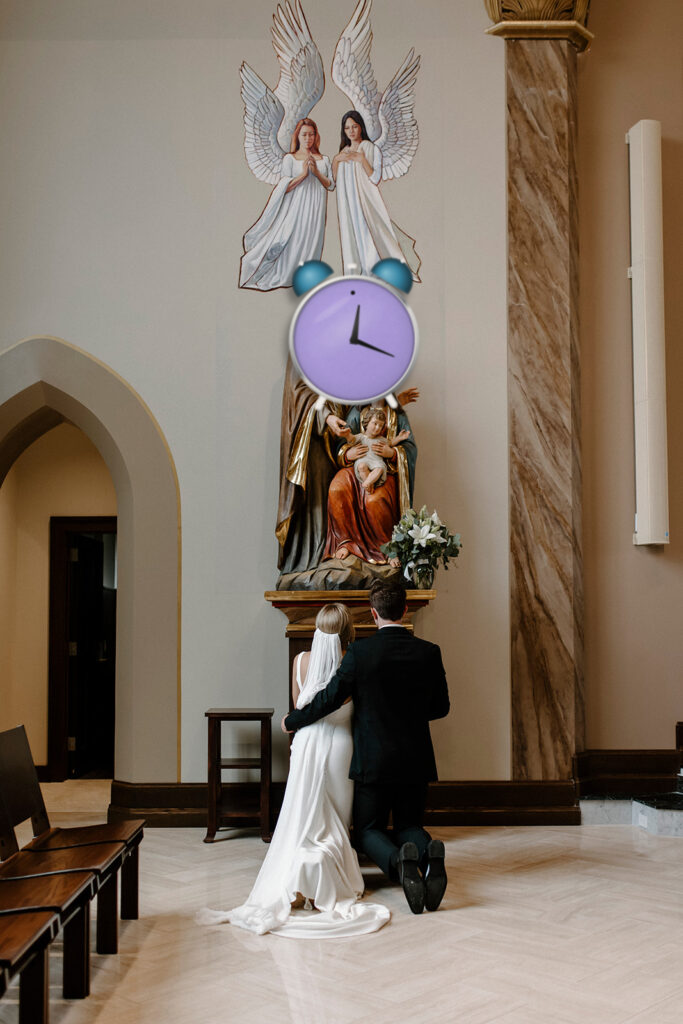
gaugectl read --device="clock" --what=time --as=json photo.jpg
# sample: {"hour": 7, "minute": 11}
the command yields {"hour": 12, "minute": 19}
